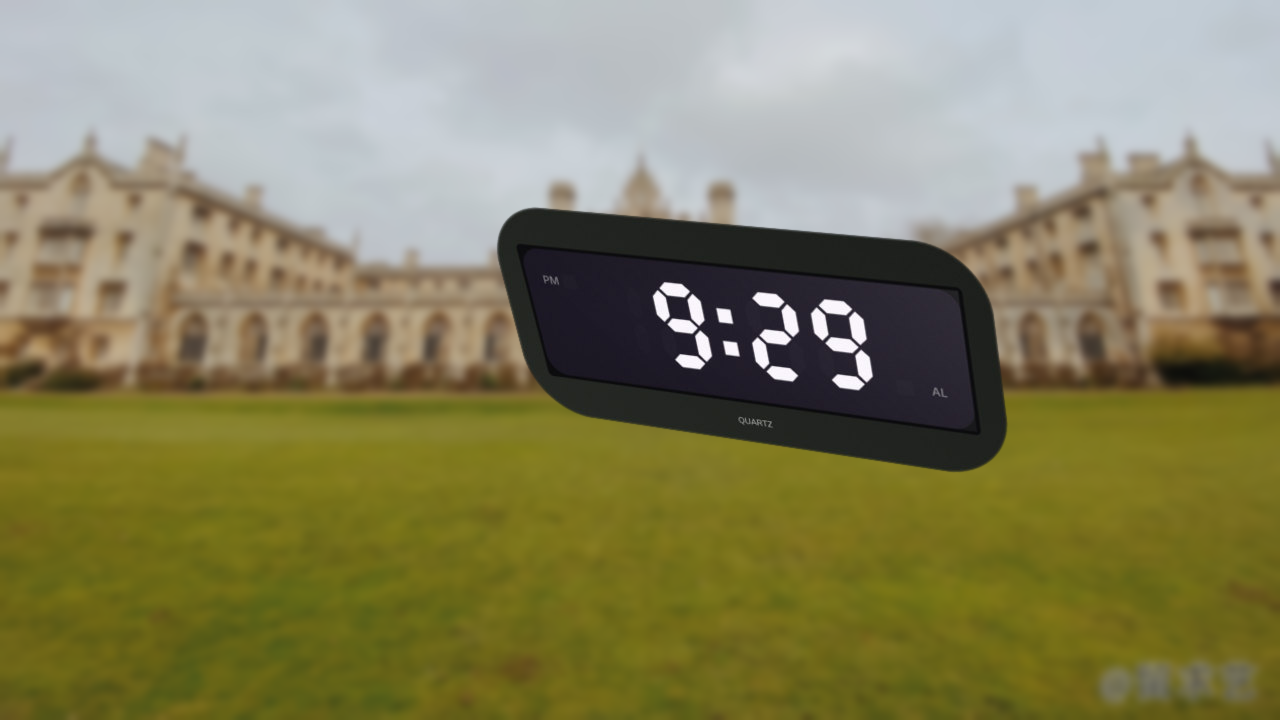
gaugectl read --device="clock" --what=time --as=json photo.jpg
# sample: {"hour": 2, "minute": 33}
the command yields {"hour": 9, "minute": 29}
